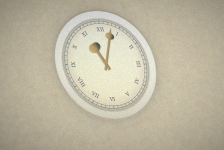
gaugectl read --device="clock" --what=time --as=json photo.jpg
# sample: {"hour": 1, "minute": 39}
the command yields {"hour": 11, "minute": 3}
